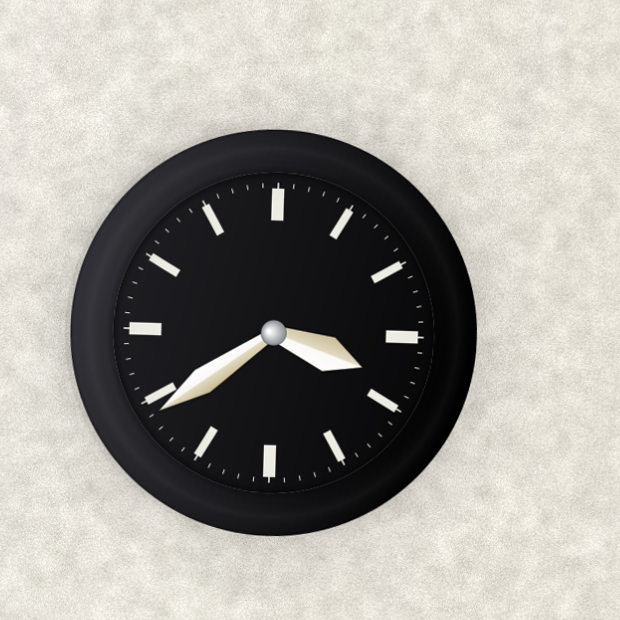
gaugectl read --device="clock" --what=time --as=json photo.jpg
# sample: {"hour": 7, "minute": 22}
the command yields {"hour": 3, "minute": 39}
